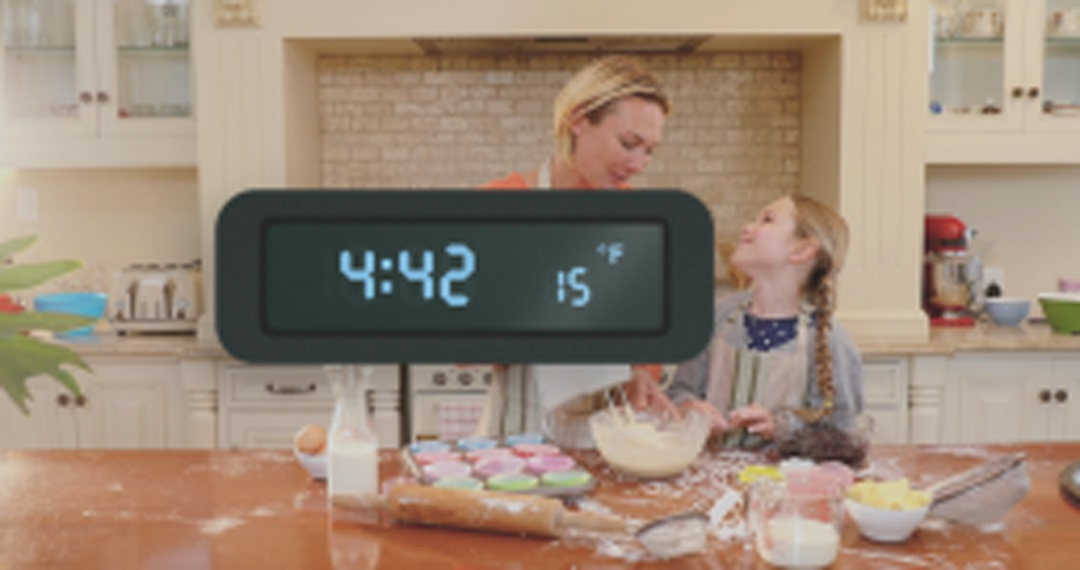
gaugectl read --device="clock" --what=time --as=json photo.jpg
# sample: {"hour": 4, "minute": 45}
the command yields {"hour": 4, "minute": 42}
